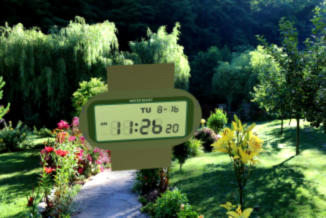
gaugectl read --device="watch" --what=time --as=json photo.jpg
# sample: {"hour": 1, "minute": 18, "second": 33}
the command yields {"hour": 11, "minute": 26, "second": 20}
